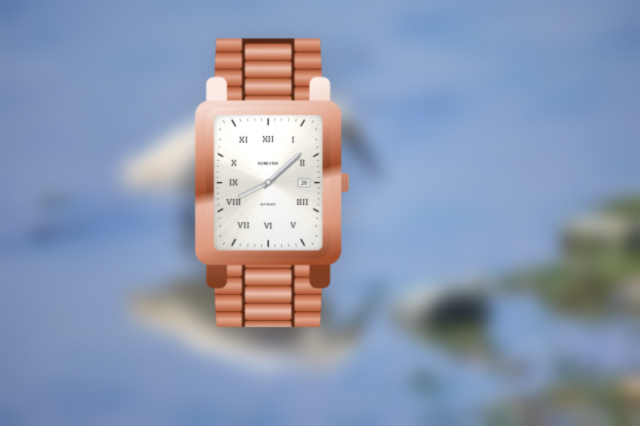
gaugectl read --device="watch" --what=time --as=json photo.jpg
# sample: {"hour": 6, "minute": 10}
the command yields {"hour": 8, "minute": 8}
